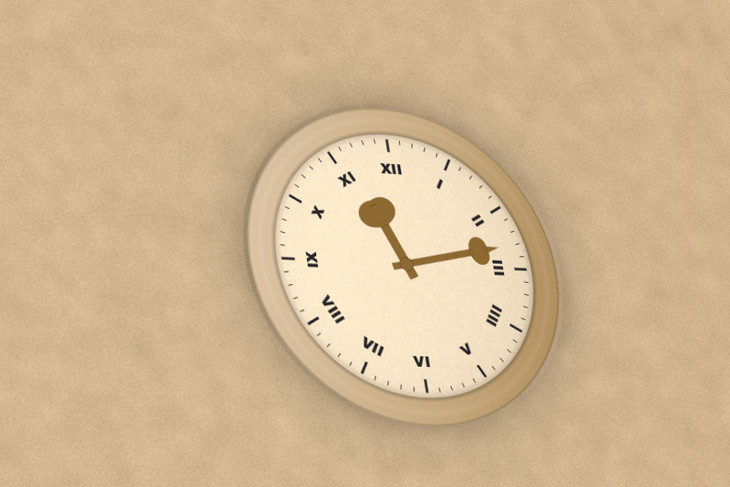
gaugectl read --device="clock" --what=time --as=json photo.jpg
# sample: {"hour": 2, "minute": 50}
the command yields {"hour": 11, "minute": 13}
